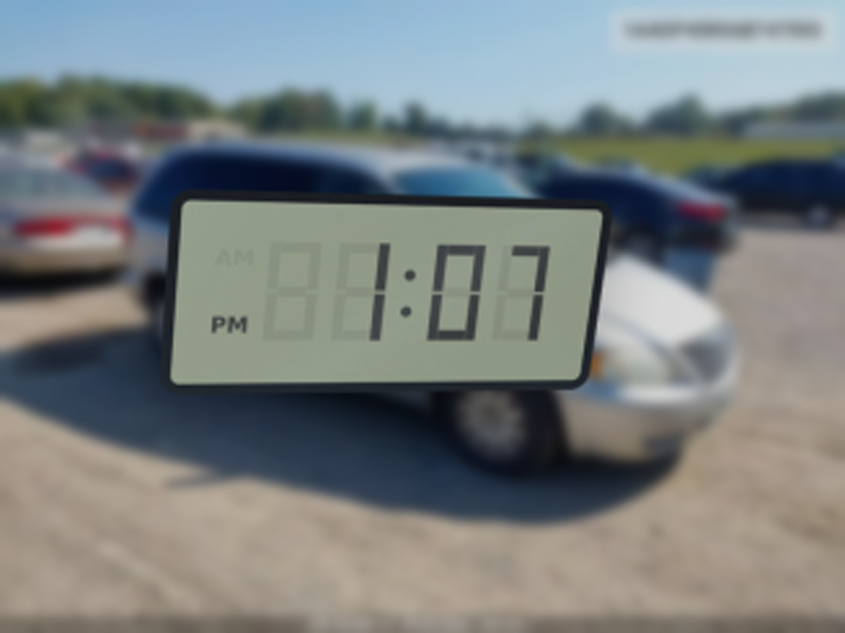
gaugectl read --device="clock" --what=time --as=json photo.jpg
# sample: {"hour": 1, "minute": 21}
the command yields {"hour": 1, "minute": 7}
